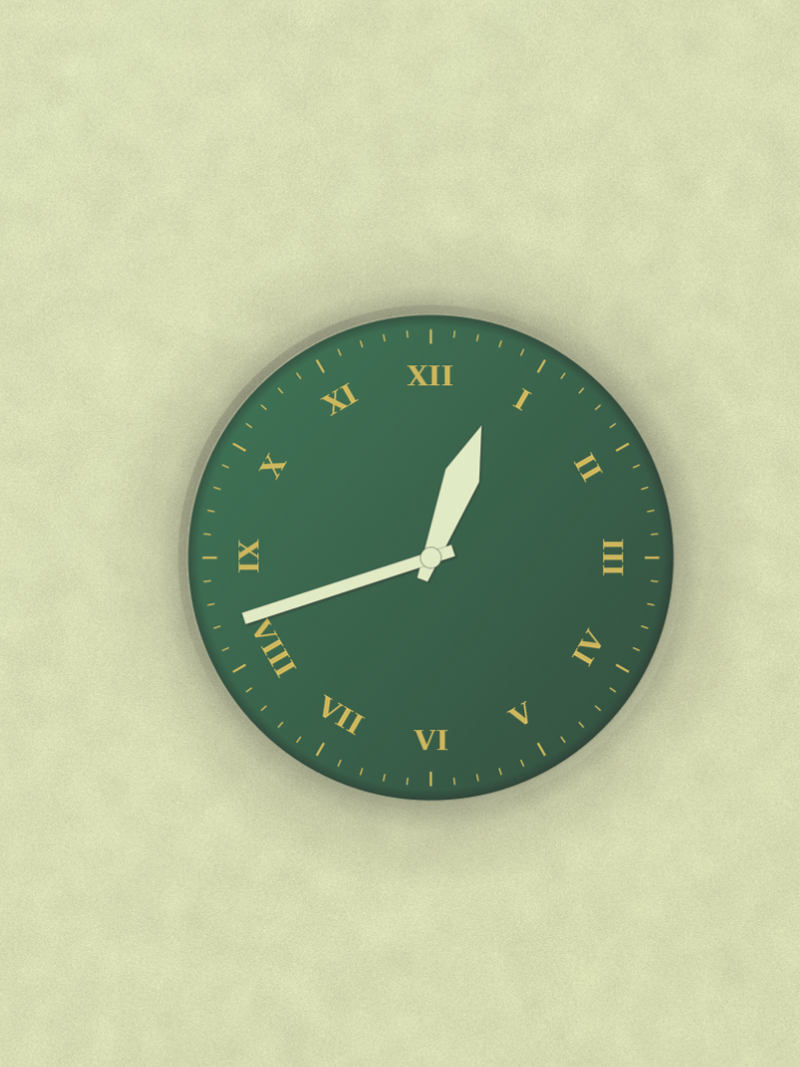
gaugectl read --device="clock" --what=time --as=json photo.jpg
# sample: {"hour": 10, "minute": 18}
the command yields {"hour": 12, "minute": 42}
